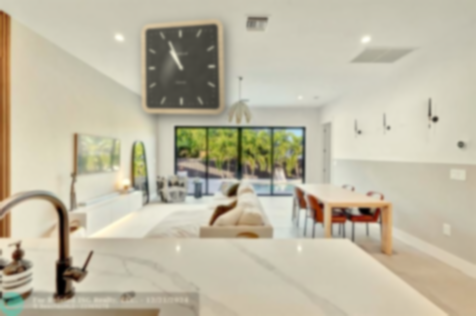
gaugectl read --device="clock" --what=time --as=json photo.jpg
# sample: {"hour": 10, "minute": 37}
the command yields {"hour": 10, "minute": 56}
